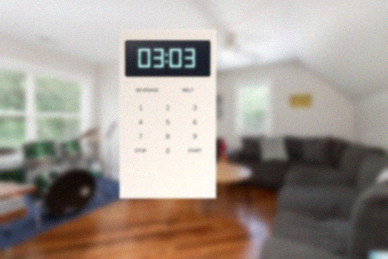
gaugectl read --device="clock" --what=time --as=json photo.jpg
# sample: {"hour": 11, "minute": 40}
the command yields {"hour": 3, "minute": 3}
